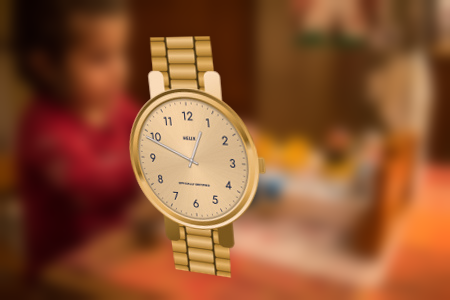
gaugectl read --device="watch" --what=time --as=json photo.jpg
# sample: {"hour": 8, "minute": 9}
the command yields {"hour": 12, "minute": 49}
